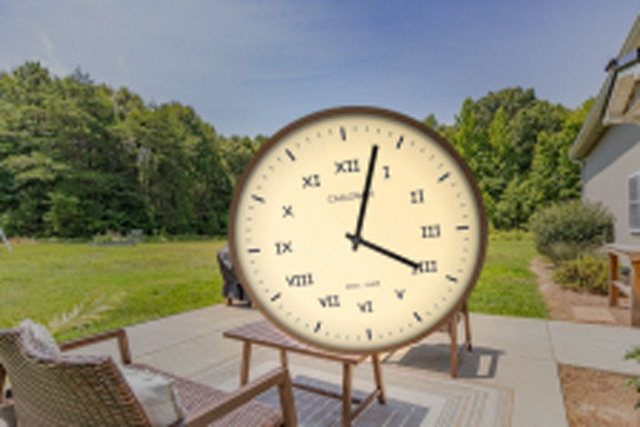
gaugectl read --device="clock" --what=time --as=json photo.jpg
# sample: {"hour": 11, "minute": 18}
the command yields {"hour": 4, "minute": 3}
